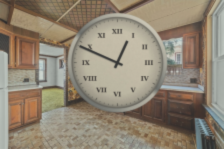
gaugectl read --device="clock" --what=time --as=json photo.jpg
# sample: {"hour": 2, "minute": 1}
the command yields {"hour": 12, "minute": 49}
